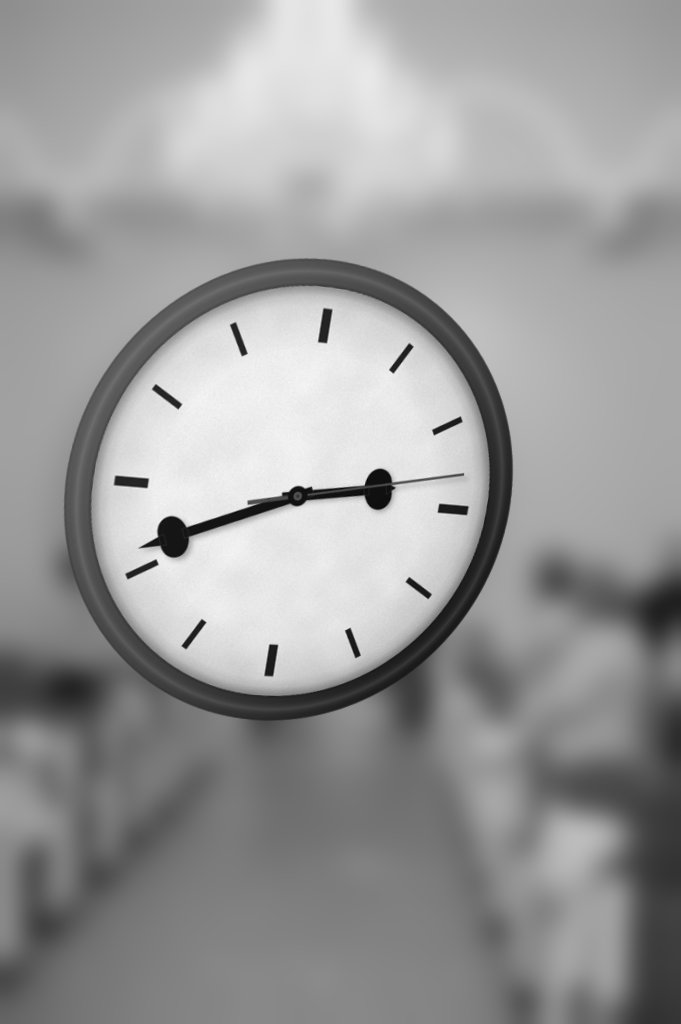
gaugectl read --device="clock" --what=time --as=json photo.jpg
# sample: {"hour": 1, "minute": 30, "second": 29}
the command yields {"hour": 2, "minute": 41, "second": 13}
